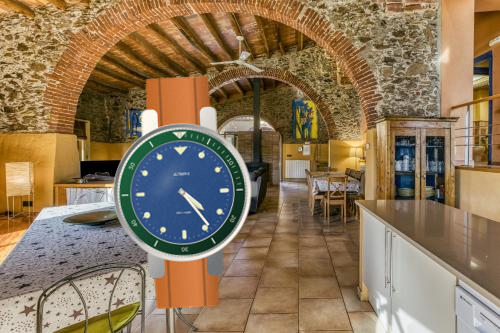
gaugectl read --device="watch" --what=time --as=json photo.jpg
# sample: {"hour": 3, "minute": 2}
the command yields {"hour": 4, "minute": 24}
